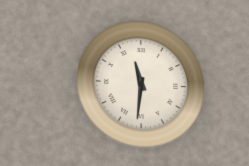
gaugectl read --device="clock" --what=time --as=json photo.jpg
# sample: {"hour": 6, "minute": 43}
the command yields {"hour": 11, "minute": 31}
